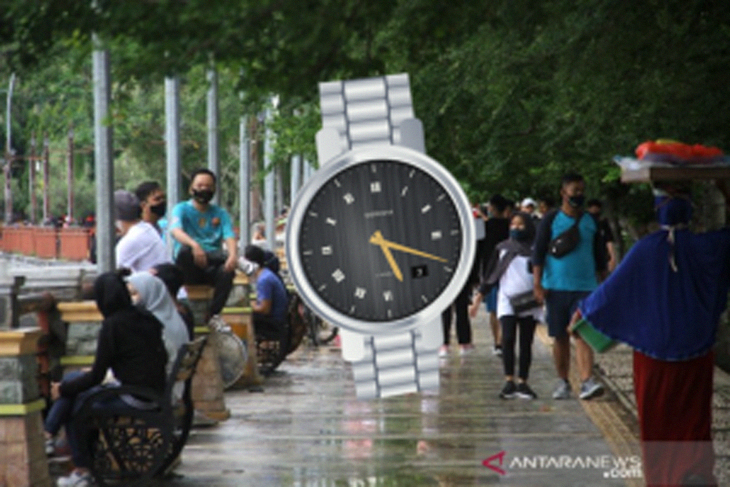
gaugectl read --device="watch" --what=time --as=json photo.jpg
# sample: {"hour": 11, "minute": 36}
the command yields {"hour": 5, "minute": 19}
